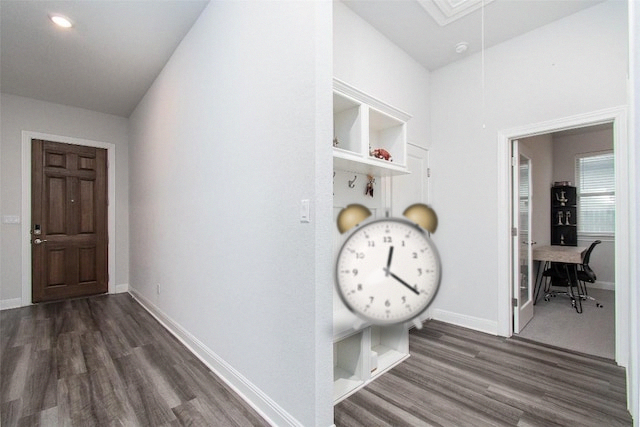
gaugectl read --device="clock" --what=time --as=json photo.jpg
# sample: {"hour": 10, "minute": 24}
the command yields {"hour": 12, "minute": 21}
